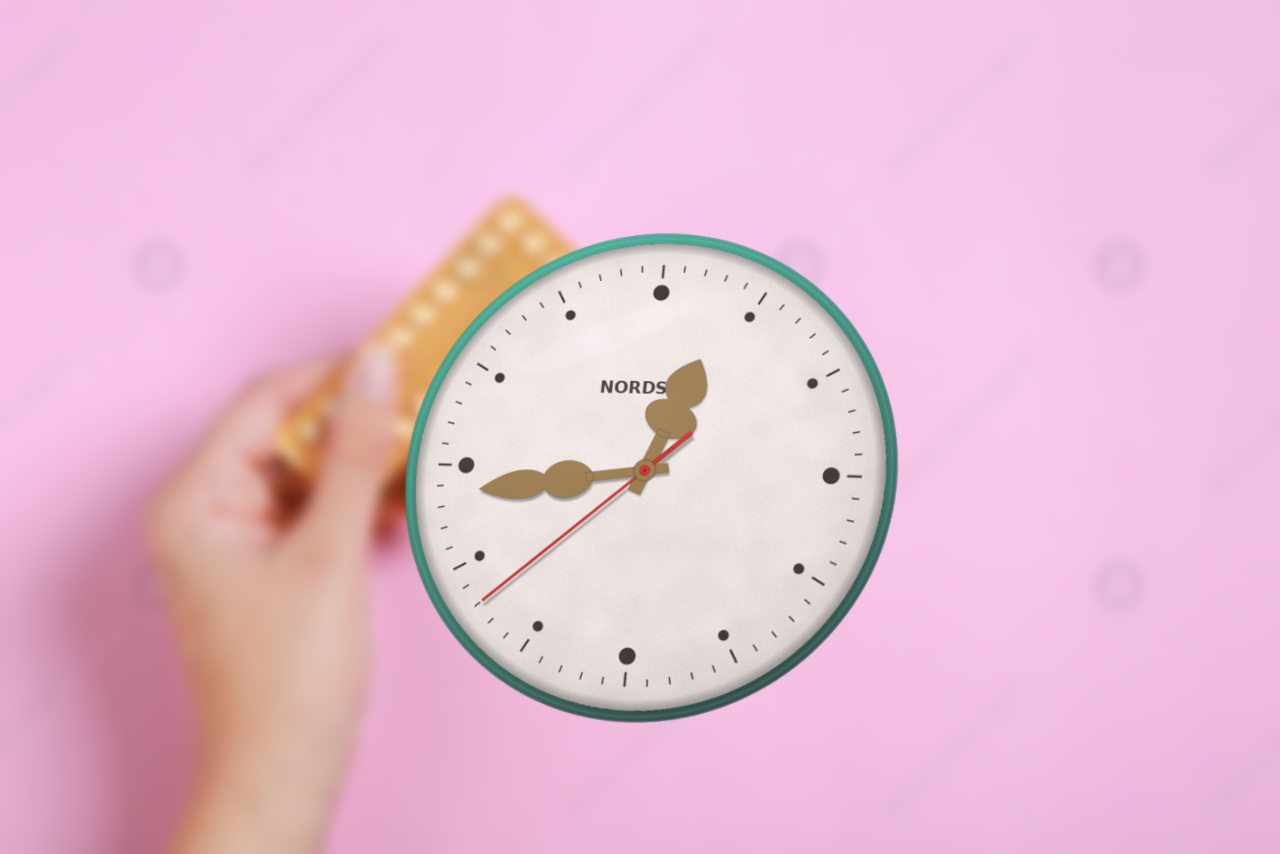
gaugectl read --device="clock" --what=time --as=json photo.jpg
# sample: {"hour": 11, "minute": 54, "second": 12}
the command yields {"hour": 12, "minute": 43, "second": 38}
